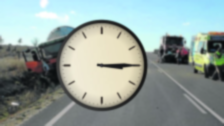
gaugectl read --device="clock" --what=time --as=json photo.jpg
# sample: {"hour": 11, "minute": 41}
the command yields {"hour": 3, "minute": 15}
